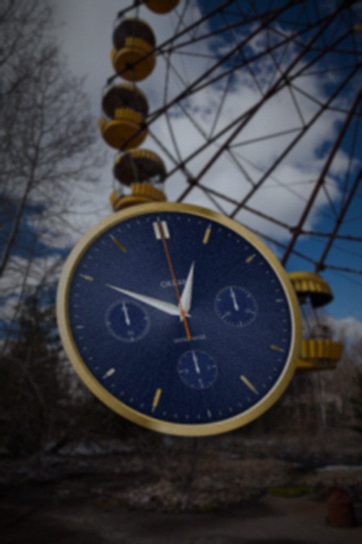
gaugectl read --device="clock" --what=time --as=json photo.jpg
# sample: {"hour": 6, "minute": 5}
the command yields {"hour": 12, "minute": 50}
